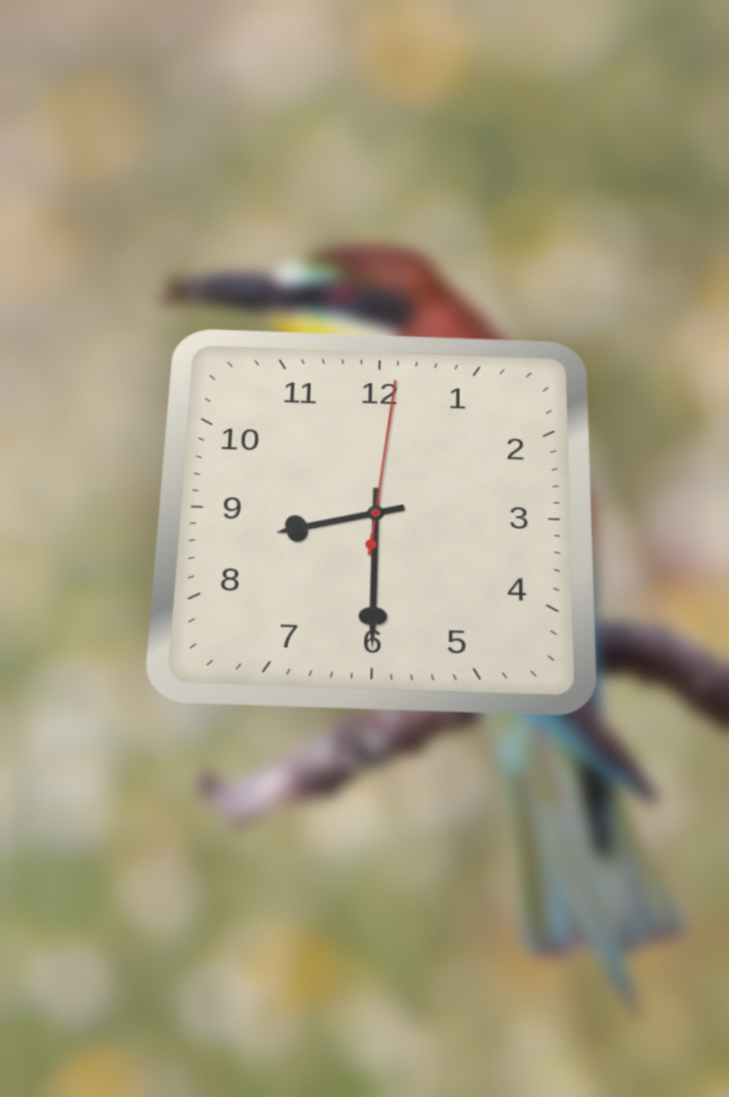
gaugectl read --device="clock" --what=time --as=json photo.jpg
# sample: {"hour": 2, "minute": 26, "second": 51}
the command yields {"hour": 8, "minute": 30, "second": 1}
